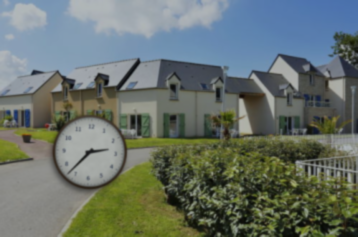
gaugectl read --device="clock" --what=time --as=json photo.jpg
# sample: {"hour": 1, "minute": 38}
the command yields {"hour": 2, "minute": 37}
